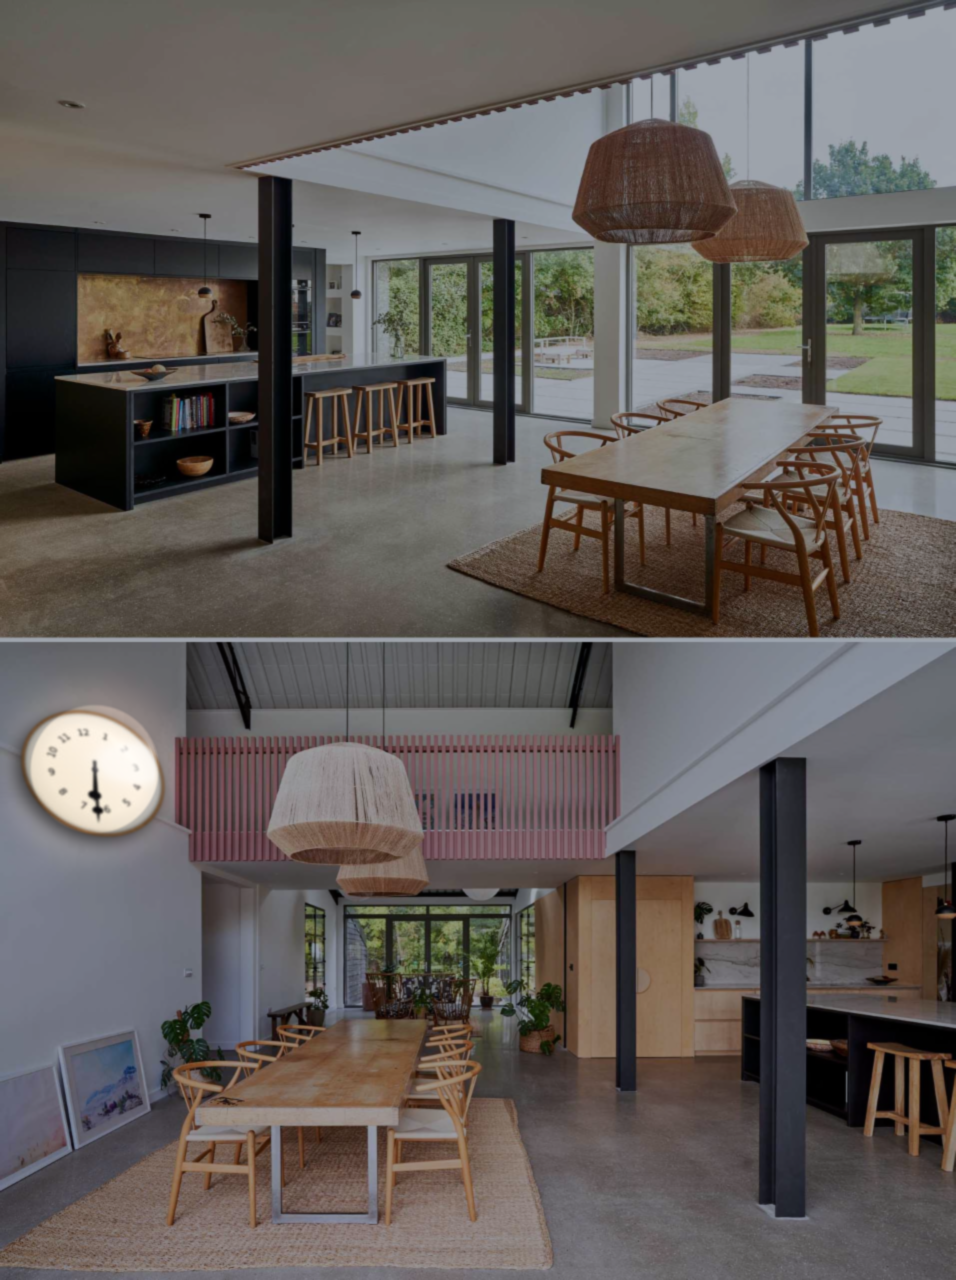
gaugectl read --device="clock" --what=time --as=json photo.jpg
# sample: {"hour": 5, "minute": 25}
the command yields {"hour": 6, "minute": 32}
